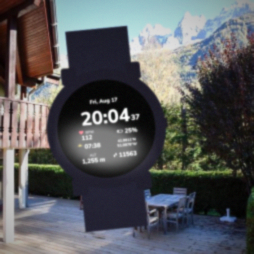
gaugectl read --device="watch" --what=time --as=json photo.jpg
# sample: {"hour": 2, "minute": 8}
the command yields {"hour": 20, "minute": 4}
